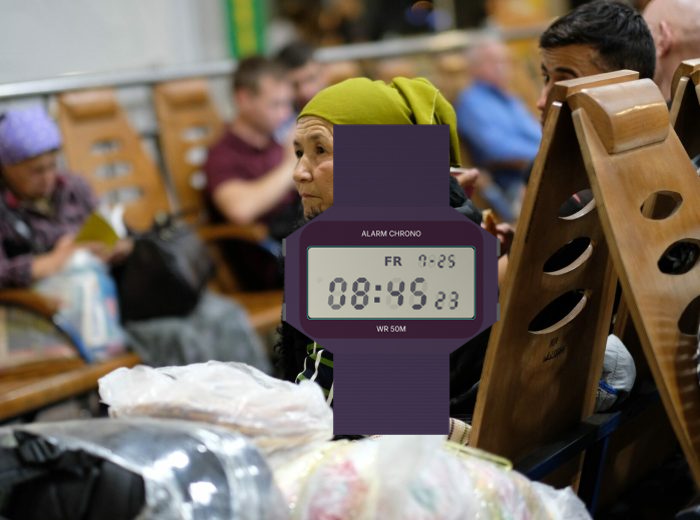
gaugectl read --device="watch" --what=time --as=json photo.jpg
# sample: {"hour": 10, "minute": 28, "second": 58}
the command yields {"hour": 8, "minute": 45, "second": 23}
